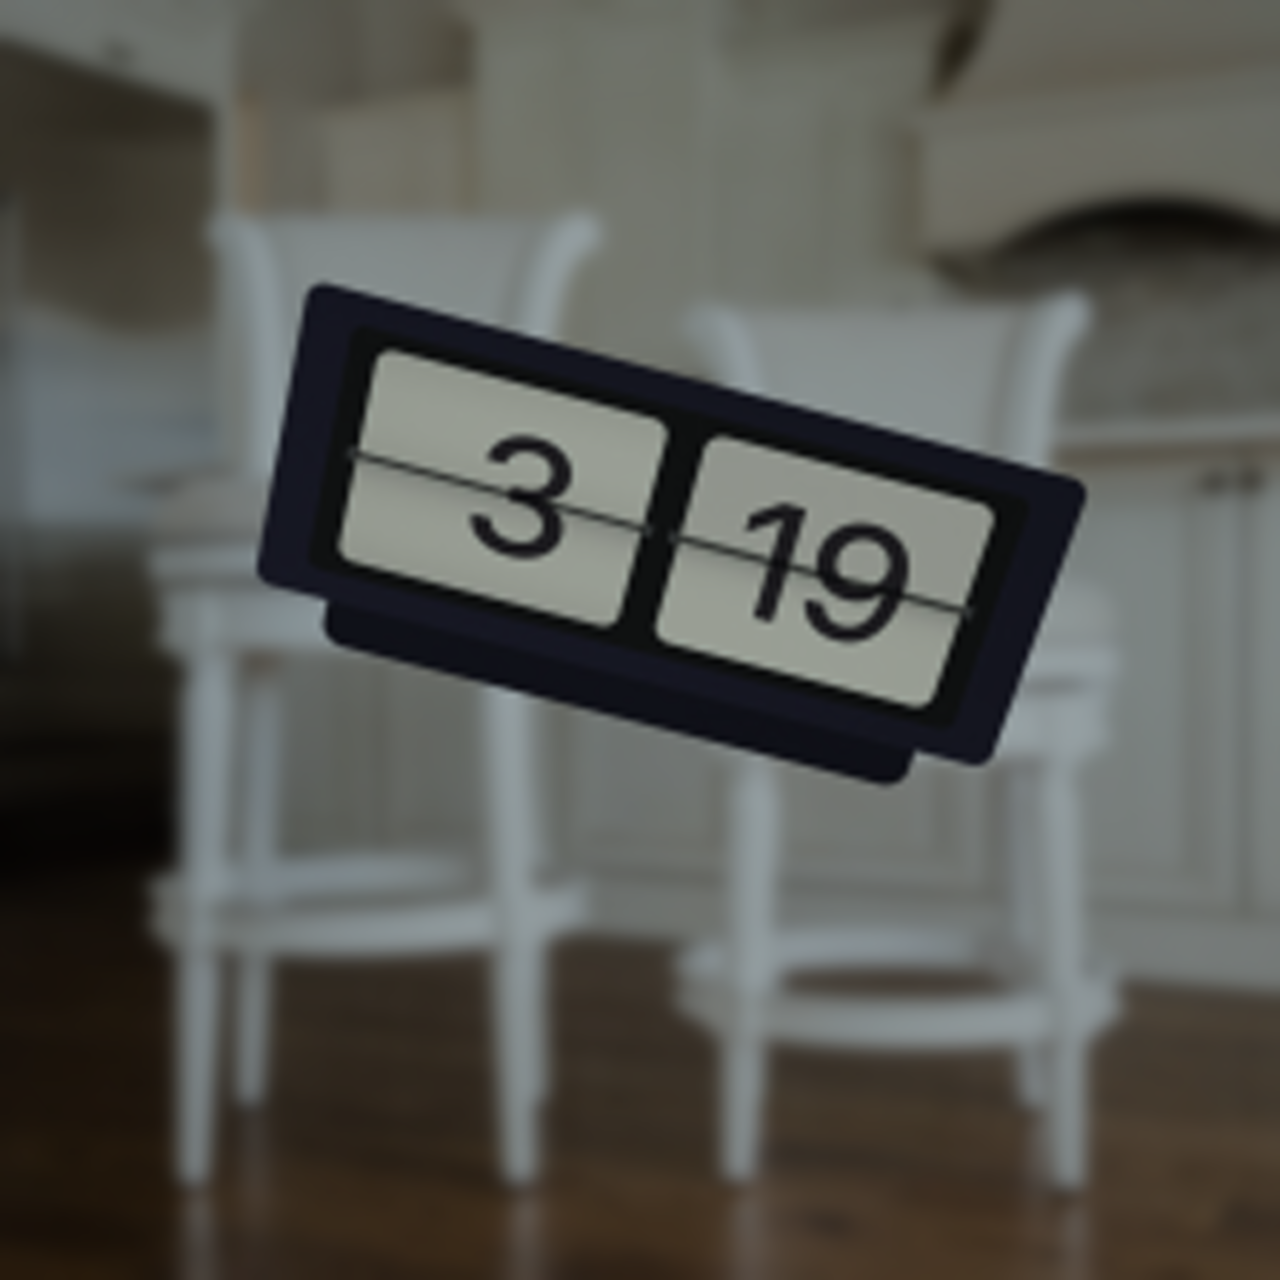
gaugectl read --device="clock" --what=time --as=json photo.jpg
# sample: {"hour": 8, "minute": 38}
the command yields {"hour": 3, "minute": 19}
